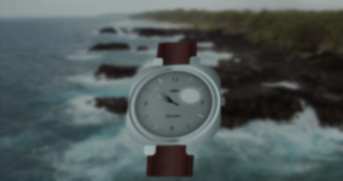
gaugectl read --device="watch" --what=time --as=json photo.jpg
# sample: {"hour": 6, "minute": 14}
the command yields {"hour": 9, "minute": 52}
